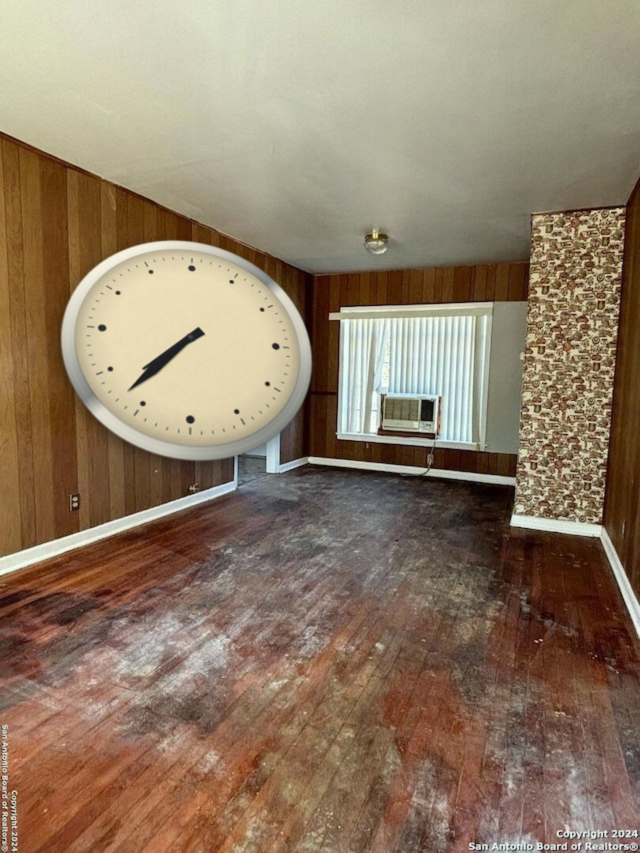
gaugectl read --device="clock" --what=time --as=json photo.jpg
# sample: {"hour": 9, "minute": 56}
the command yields {"hour": 7, "minute": 37}
